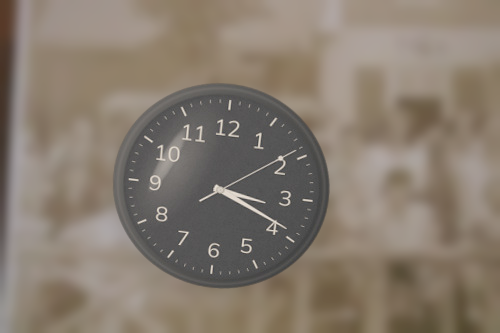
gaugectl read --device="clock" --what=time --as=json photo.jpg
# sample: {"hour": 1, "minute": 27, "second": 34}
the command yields {"hour": 3, "minute": 19, "second": 9}
